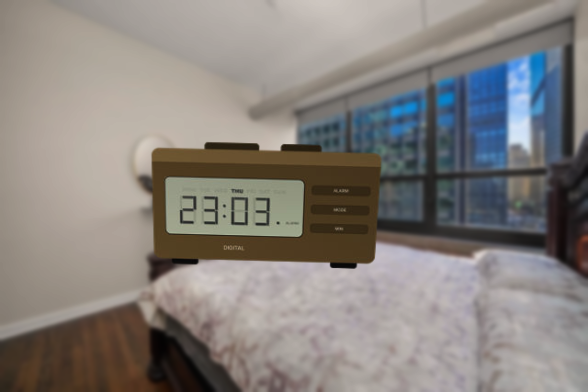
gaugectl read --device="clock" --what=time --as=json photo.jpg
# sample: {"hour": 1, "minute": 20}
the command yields {"hour": 23, "minute": 3}
